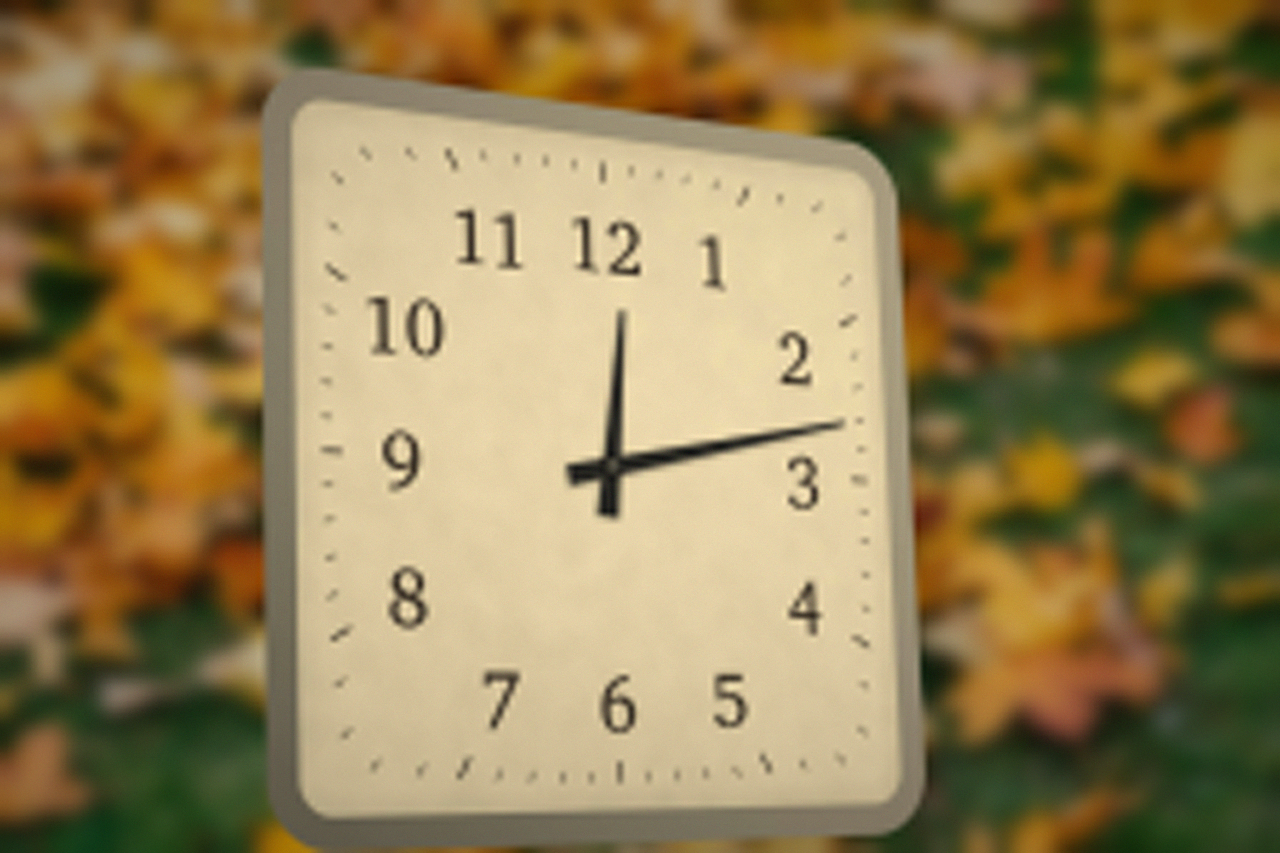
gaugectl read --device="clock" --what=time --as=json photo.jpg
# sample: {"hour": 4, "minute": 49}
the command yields {"hour": 12, "minute": 13}
